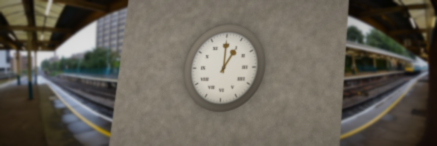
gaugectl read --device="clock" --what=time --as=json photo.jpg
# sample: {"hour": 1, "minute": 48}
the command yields {"hour": 1, "minute": 0}
